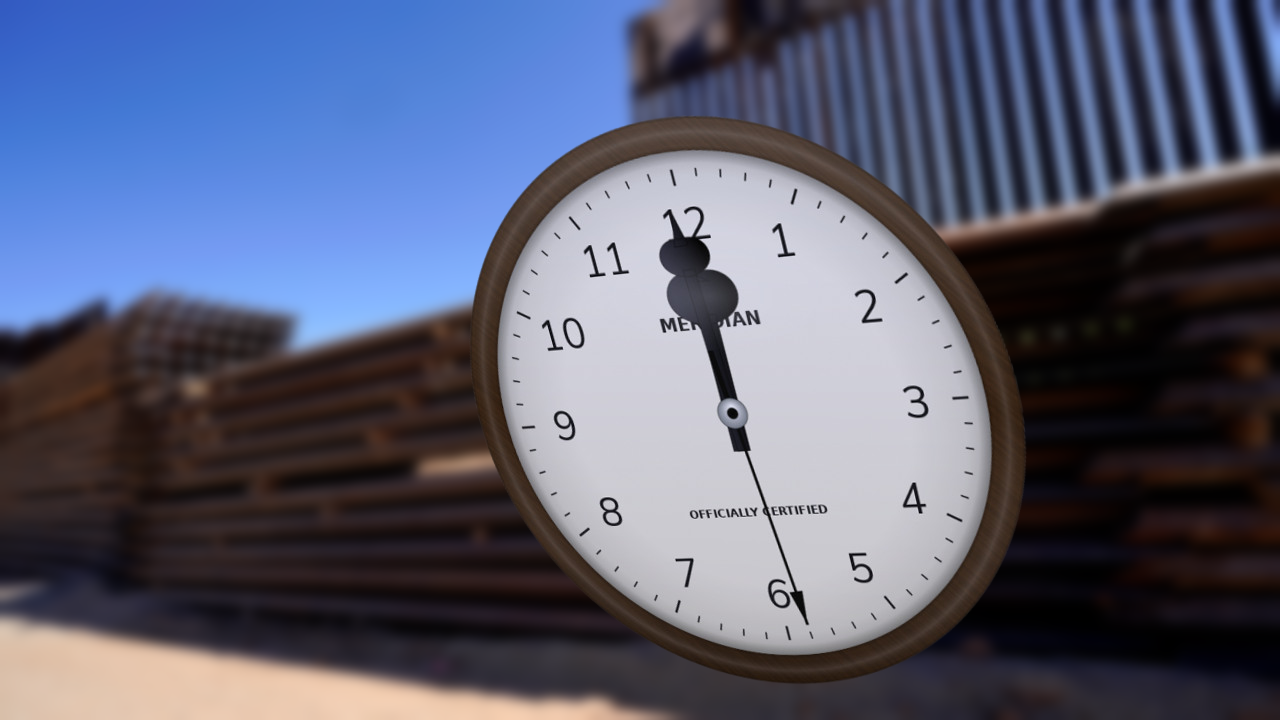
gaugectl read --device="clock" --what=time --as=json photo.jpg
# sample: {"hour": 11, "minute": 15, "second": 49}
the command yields {"hour": 11, "minute": 59, "second": 29}
